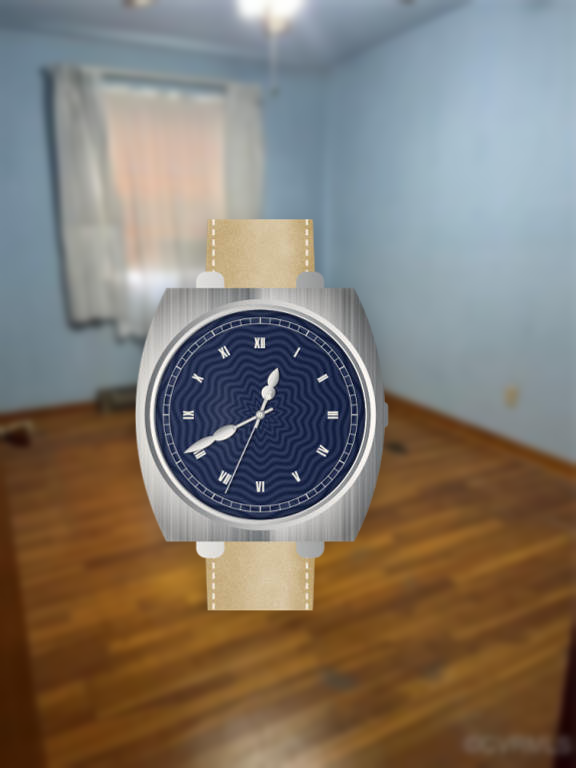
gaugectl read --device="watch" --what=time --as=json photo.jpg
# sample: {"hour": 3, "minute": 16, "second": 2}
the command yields {"hour": 12, "minute": 40, "second": 34}
